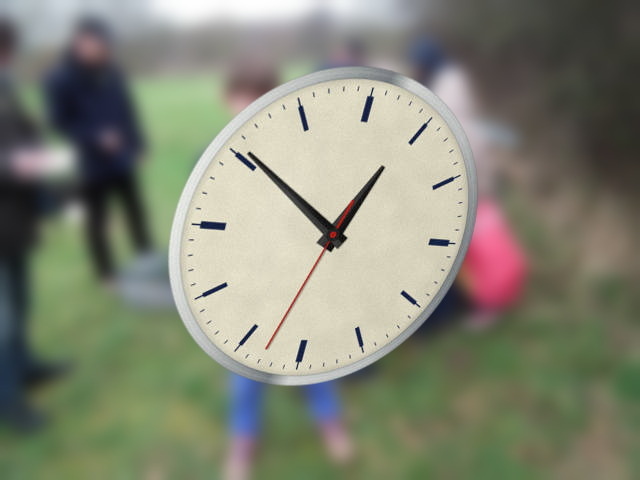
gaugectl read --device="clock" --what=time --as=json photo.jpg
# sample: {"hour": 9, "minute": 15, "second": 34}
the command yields {"hour": 12, "minute": 50, "second": 33}
